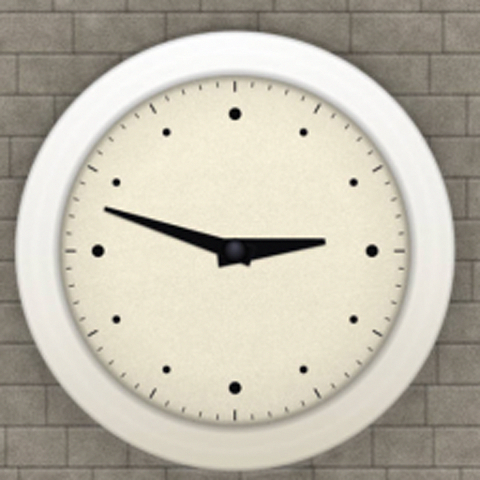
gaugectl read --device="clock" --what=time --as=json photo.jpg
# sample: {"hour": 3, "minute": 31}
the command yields {"hour": 2, "minute": 48}
